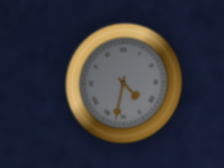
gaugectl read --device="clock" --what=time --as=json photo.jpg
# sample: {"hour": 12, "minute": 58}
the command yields {"hour": 4, "minute": 32}
